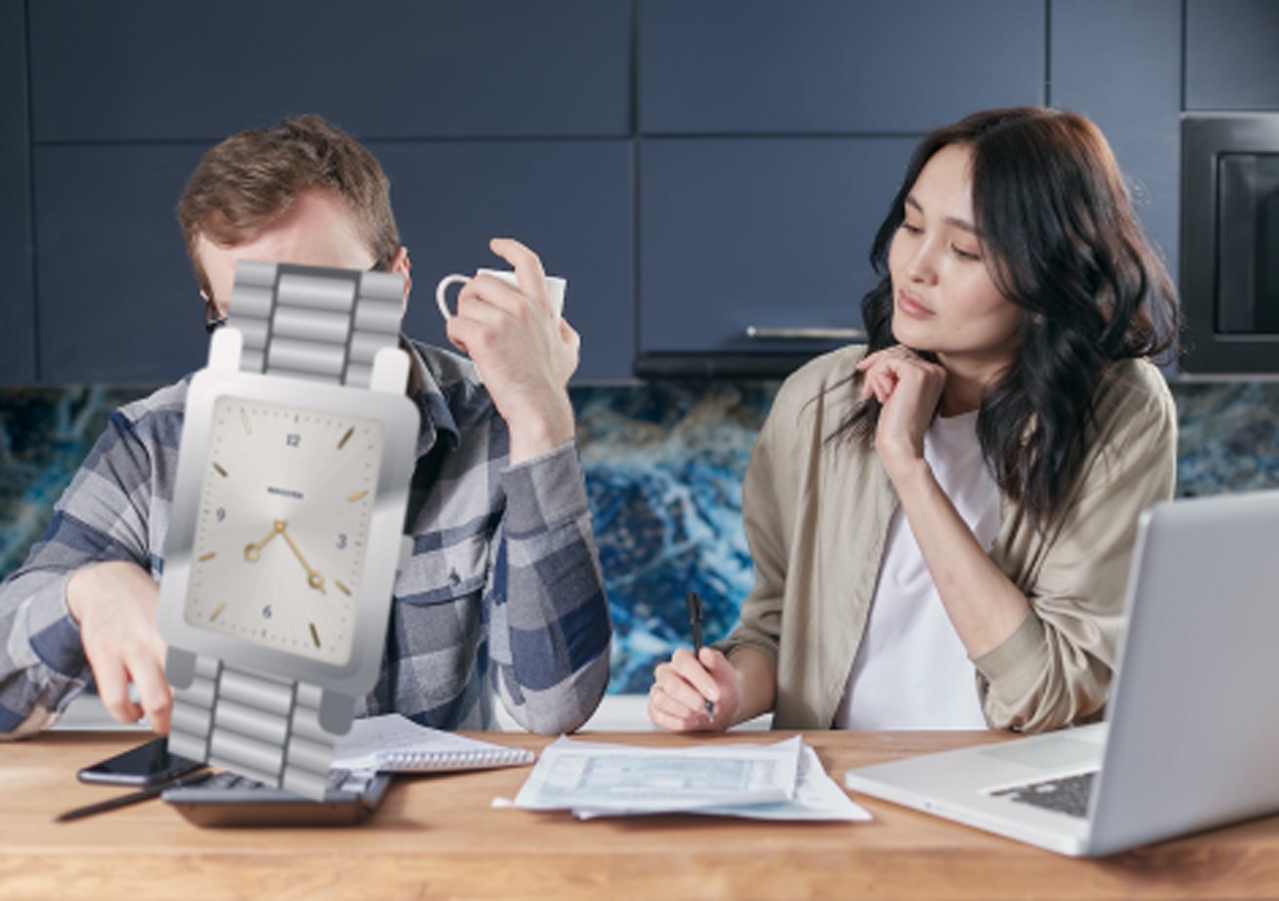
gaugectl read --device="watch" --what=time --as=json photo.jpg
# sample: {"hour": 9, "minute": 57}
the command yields {"hour": 7, "minute": 22}
